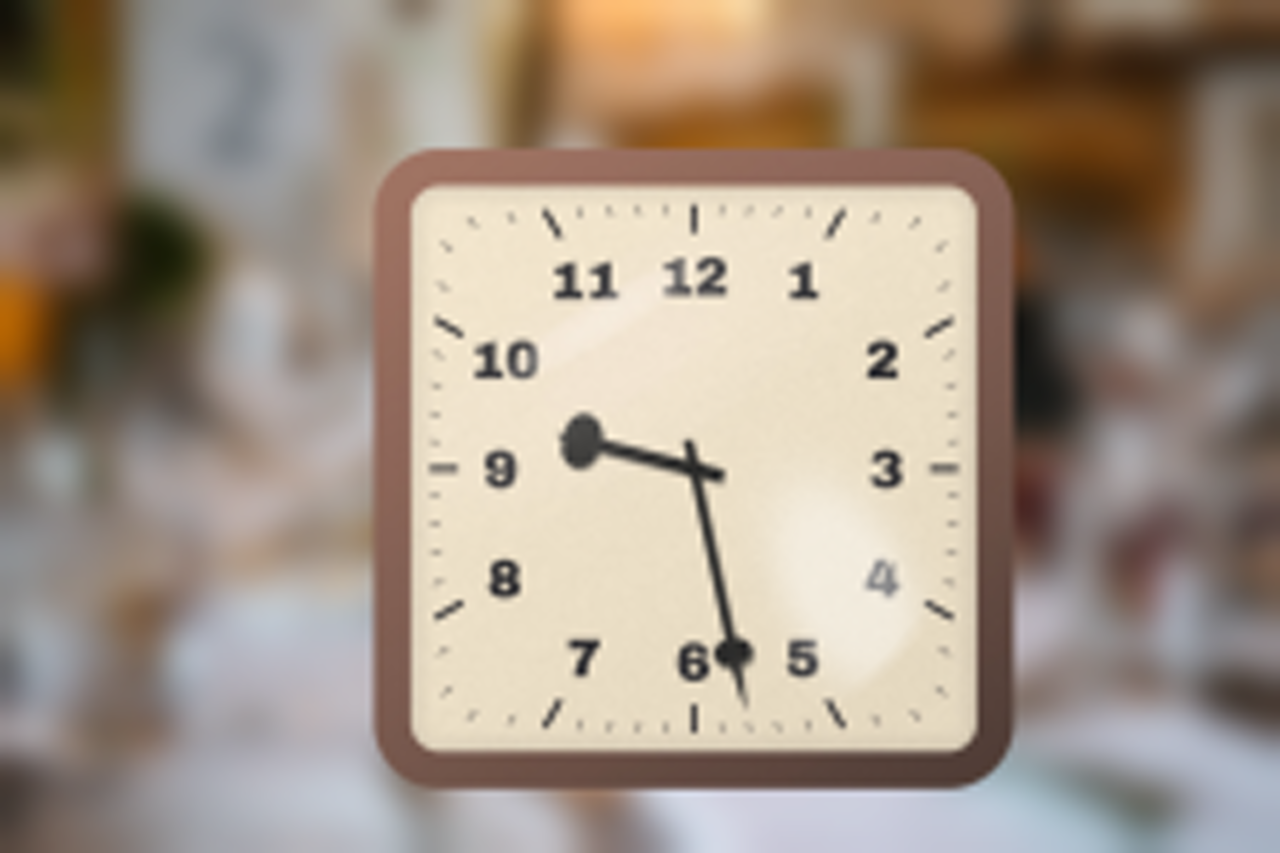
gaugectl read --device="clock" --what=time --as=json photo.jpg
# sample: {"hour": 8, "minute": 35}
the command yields {"hour": 9, "minute": 28}
